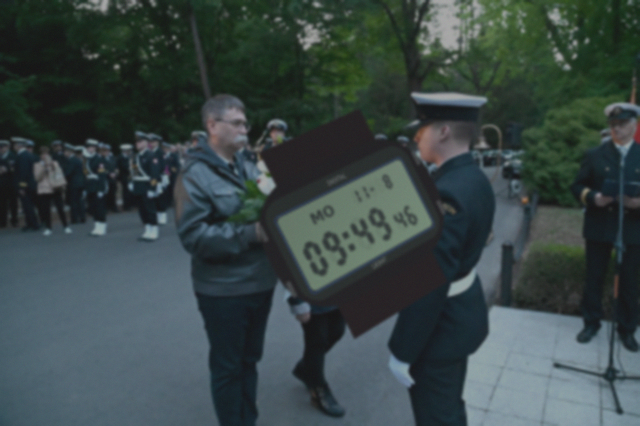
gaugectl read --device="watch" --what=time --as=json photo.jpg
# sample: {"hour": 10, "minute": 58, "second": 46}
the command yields {"hour": 9, "minute": 49, "second": 46}
